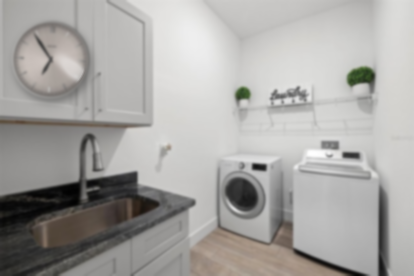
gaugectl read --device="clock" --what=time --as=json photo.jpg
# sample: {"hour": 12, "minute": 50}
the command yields {"hour": 6, "minute": 54}
